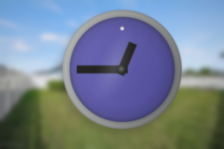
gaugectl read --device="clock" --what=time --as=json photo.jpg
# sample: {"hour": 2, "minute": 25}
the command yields {"hour": 12, "minute": 45}
